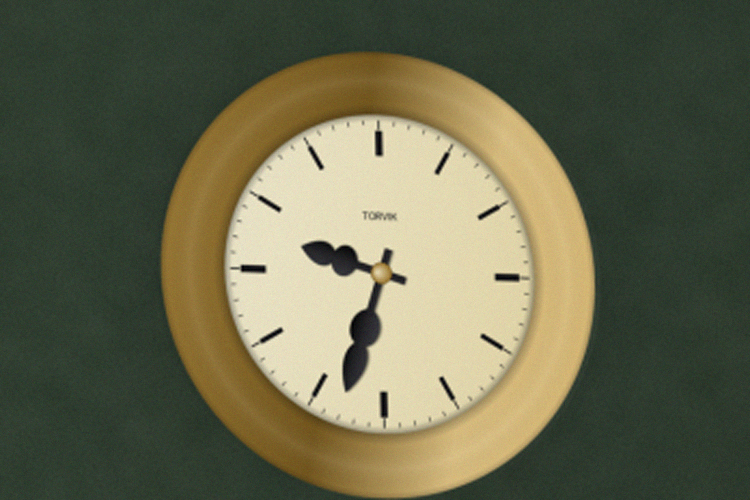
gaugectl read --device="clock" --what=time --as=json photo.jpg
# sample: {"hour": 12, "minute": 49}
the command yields {"hour": 9, "minute": 33}
